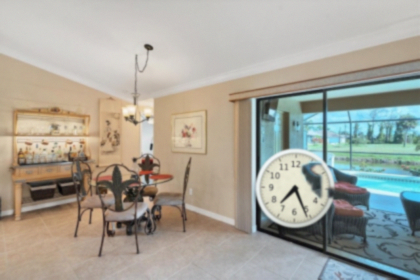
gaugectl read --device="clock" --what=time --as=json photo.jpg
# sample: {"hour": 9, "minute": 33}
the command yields {"hour": 7, "minute": 26}
